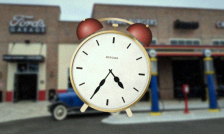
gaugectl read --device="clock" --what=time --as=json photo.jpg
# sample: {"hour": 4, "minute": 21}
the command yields {"hour": 4, "minute": 35}
